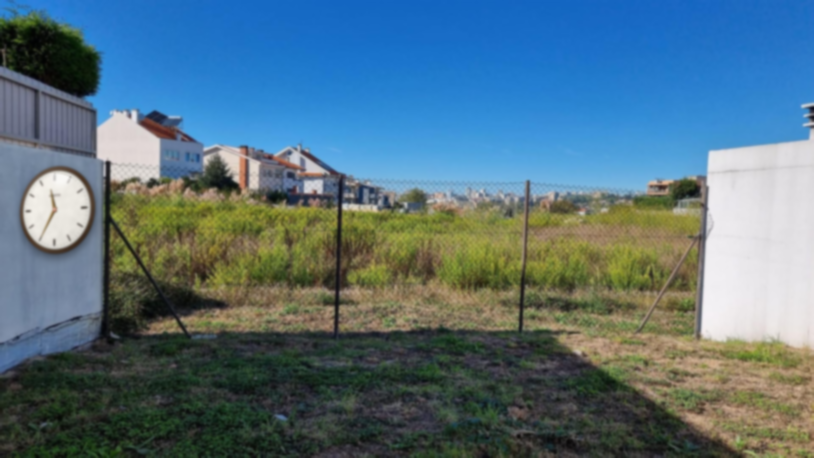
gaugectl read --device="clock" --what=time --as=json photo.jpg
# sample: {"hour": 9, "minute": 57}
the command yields {"hour": 11, "minute": 35}
